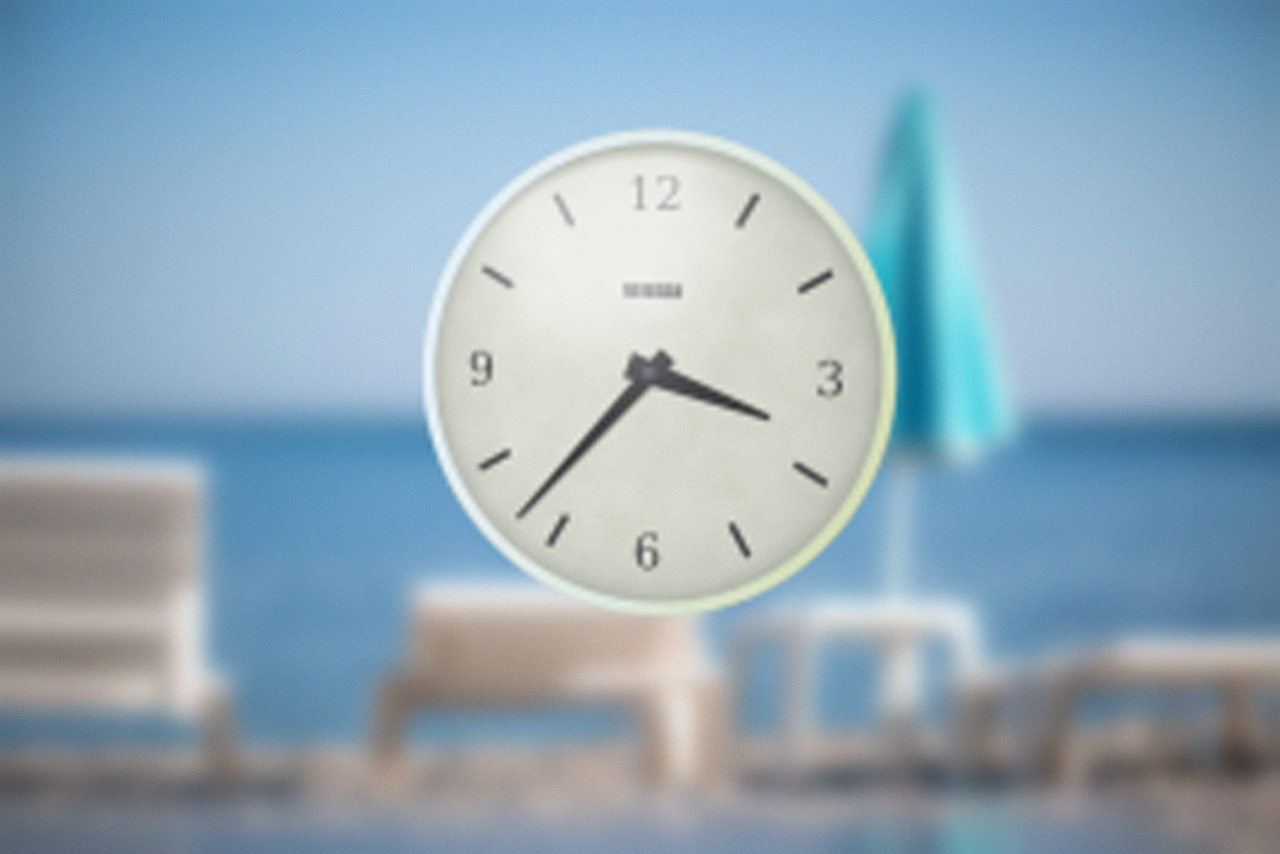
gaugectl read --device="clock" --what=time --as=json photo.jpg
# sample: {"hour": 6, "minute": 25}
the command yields {"hour": 3, "minute": 37}
